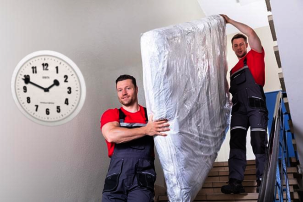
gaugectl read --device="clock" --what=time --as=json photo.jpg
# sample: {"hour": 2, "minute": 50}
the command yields {"hour": 1, "minute": 49}
